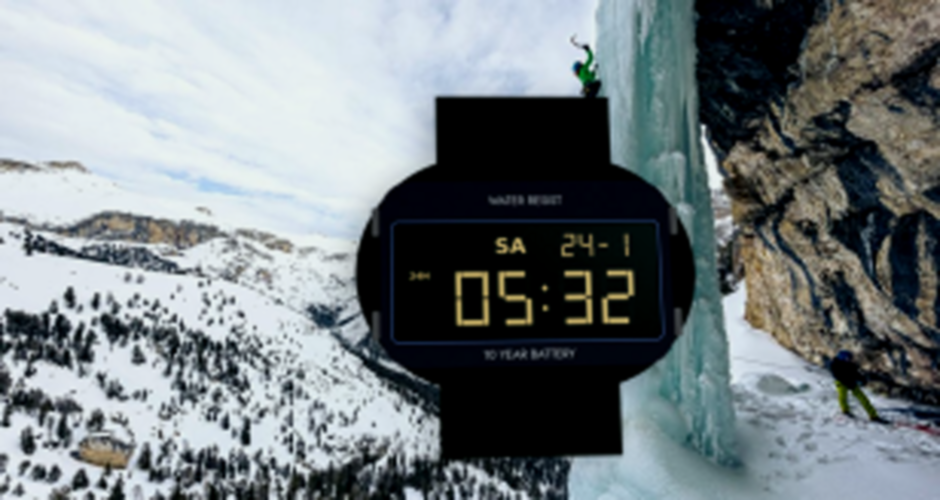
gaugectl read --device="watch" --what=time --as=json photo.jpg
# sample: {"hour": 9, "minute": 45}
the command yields {"hour": 5, "minute": 32}
